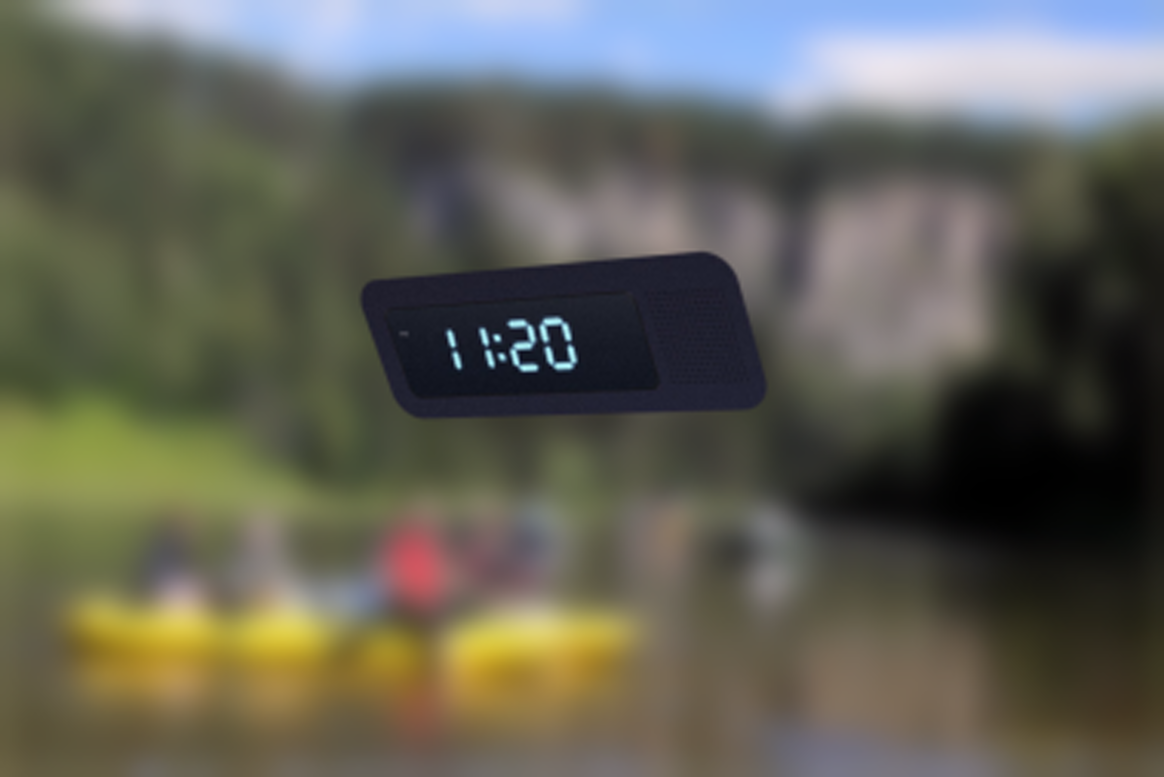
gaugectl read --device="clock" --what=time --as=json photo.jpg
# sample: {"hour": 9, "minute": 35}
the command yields {"hour": 11, "minute": 20}
